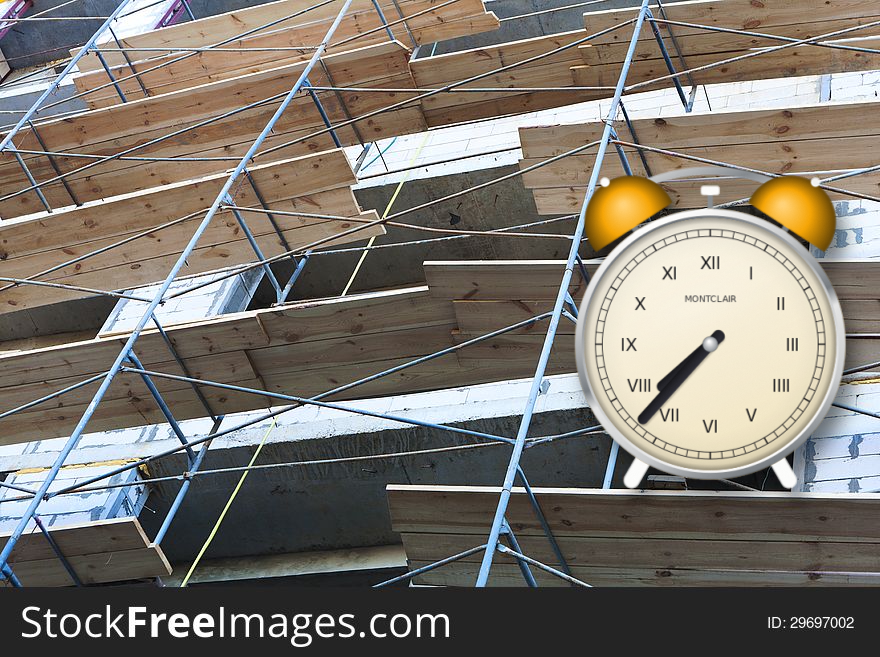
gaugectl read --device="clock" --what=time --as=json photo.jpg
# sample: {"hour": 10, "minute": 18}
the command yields {"hour": 7, "minute": 37}
